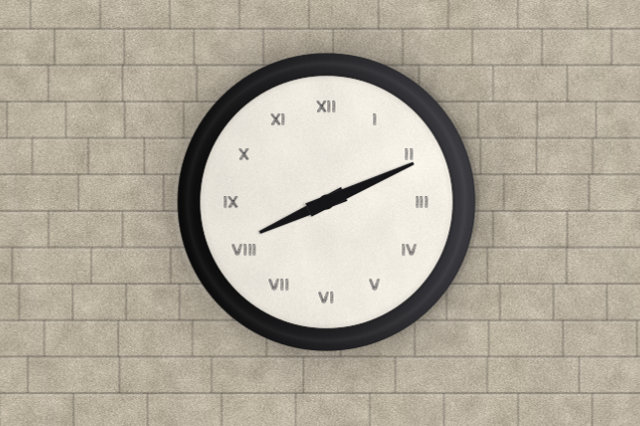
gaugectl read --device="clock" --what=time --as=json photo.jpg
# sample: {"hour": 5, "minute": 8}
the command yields {"hour": 8, "minute": 11}
